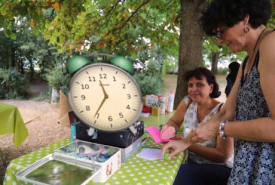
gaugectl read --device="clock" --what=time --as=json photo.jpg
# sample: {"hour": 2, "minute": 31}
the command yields {"hour": 11, "minute": 36}
